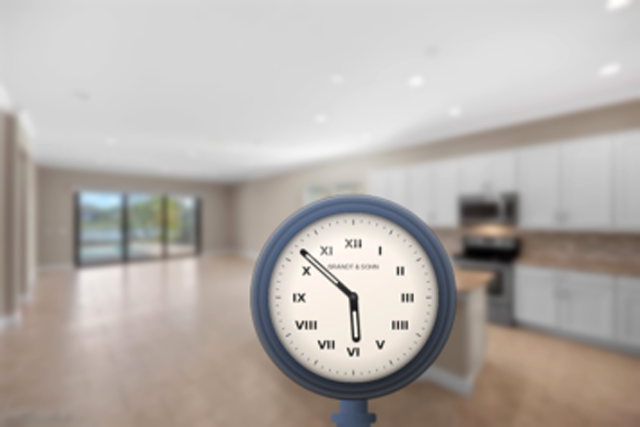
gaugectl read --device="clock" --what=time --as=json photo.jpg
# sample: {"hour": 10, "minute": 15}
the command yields {"hour": 5, "minute": 52}
